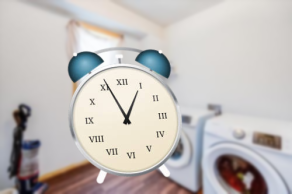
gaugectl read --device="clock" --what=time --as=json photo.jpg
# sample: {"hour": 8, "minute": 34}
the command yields {"hour": 12, "minute": 56}
